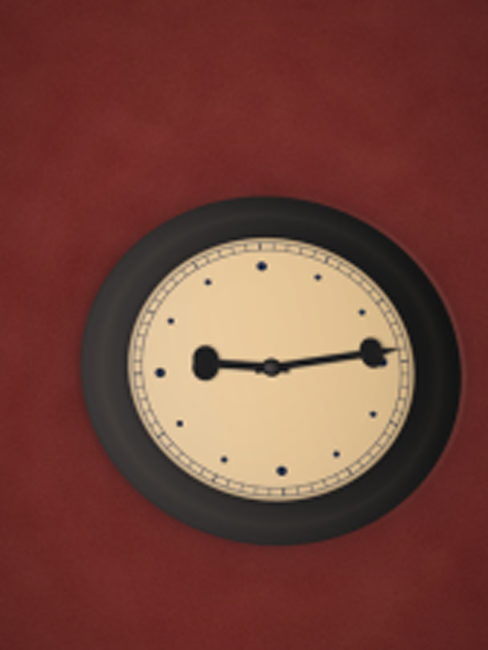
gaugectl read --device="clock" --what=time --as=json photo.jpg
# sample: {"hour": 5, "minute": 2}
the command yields {"hour": 9, "minute": 14}
